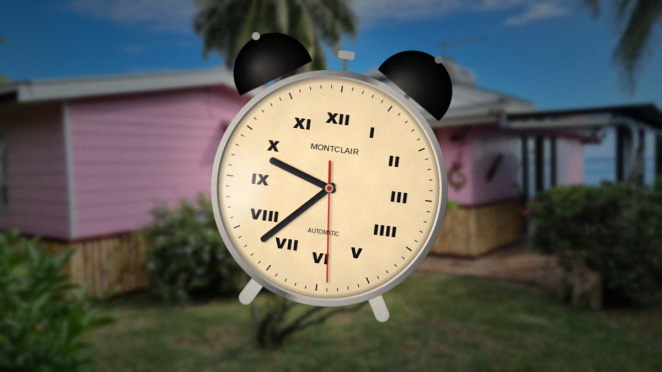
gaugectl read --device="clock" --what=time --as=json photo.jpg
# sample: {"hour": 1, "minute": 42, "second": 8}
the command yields {"hour": 9, "minute": 37, "second": 29}
